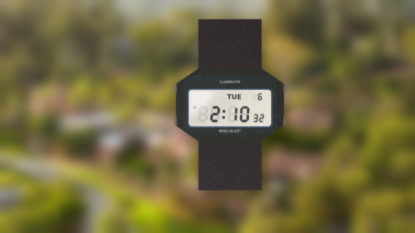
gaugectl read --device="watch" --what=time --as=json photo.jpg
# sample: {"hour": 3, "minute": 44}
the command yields {"hour": 2, "minute": 10}
